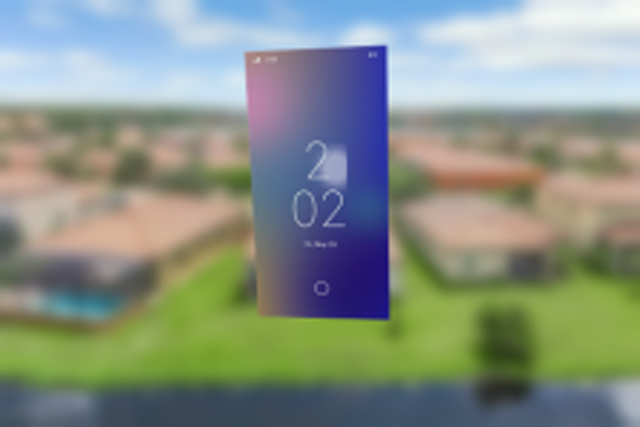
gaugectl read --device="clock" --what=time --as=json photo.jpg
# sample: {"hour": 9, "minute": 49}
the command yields {"hour": 2, "minute": 2}
